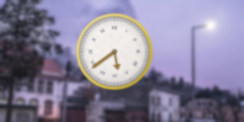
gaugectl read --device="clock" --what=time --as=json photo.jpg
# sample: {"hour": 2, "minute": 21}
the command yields {"hour": 5, "minute": 39}
